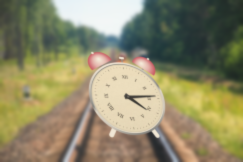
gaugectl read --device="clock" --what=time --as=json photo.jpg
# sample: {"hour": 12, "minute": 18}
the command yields {"hour": 4, "minute": 14}
